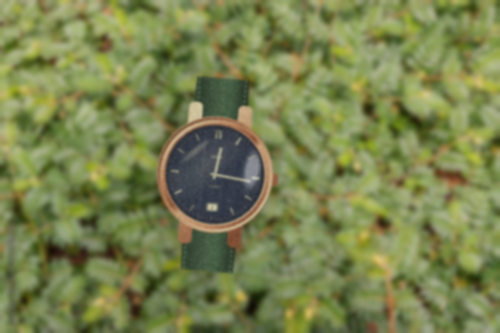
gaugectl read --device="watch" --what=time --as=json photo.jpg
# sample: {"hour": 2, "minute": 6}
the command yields {"hour": 12, "minute": 16}
